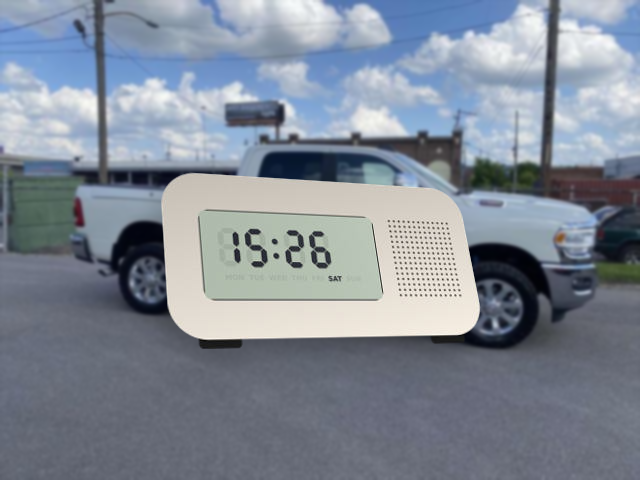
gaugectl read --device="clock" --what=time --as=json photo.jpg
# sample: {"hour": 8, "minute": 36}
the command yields {"hour": 15, "minute": 26}
